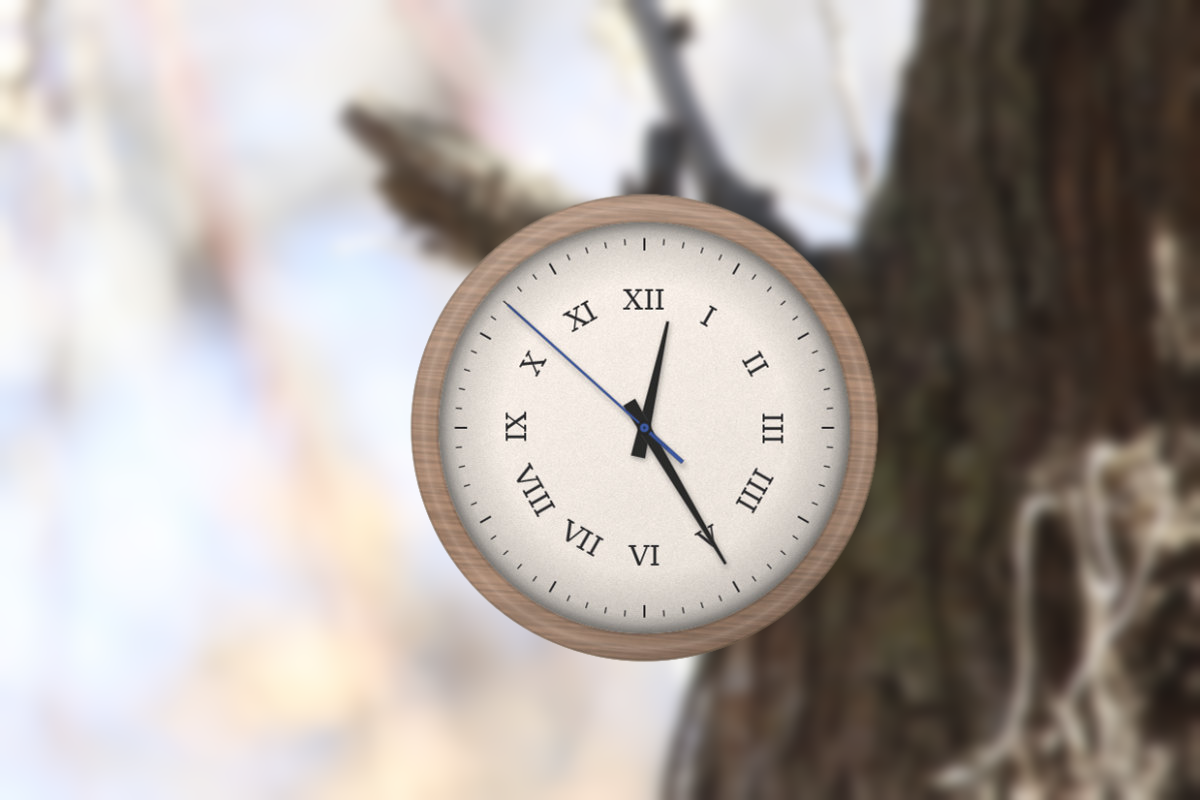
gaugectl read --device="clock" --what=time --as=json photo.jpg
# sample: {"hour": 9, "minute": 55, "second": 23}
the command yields {"hour": 12, "minute": 24, "second": 52}
